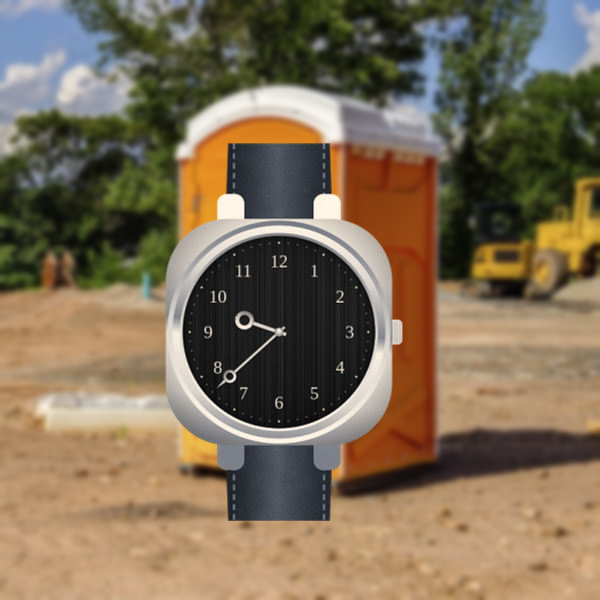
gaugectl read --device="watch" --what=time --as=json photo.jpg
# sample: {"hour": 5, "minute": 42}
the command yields {"hour": 9, "minute": 38}
